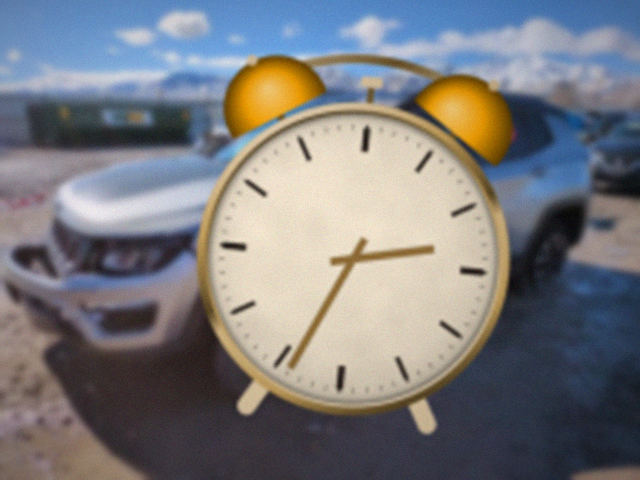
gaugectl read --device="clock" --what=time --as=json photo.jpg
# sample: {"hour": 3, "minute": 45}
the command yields {"hour": 2, "minute": 34}
